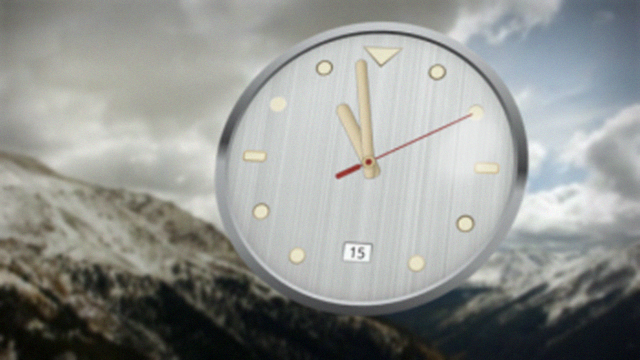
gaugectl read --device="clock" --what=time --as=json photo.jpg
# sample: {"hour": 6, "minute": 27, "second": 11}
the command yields {"hour": 10, "minute": 58, "second": 10}
